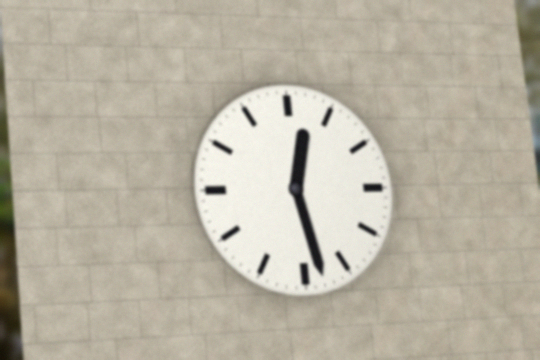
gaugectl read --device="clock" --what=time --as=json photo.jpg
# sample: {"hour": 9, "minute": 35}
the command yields {"hour": 12, "minute": 28}
